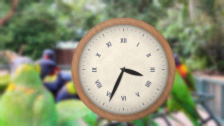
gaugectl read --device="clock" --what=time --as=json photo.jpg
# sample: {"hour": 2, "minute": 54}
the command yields {"hour": 3, "minute": 34}
